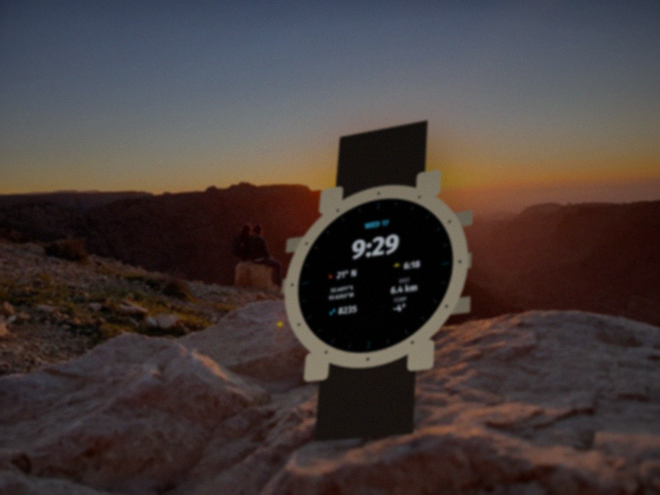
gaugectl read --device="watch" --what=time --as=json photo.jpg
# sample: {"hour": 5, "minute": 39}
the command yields {"hour": 9, "minute": 29}
